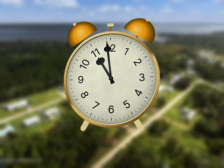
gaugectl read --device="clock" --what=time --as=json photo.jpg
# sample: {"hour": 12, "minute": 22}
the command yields {"hour": 10, "minute": 59}
